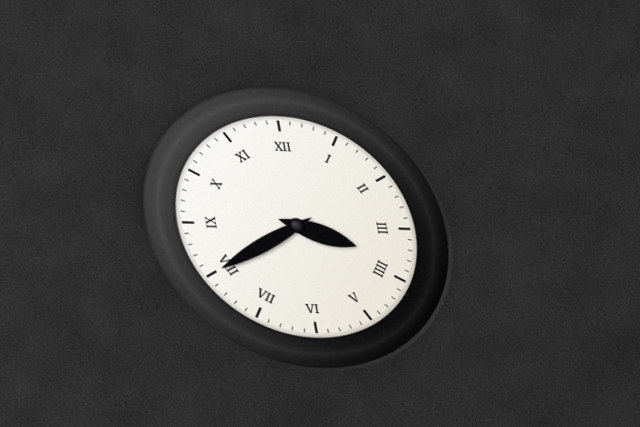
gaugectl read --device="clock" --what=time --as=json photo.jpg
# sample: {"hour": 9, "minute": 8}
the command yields {"hour": 3, "minute": 40}
